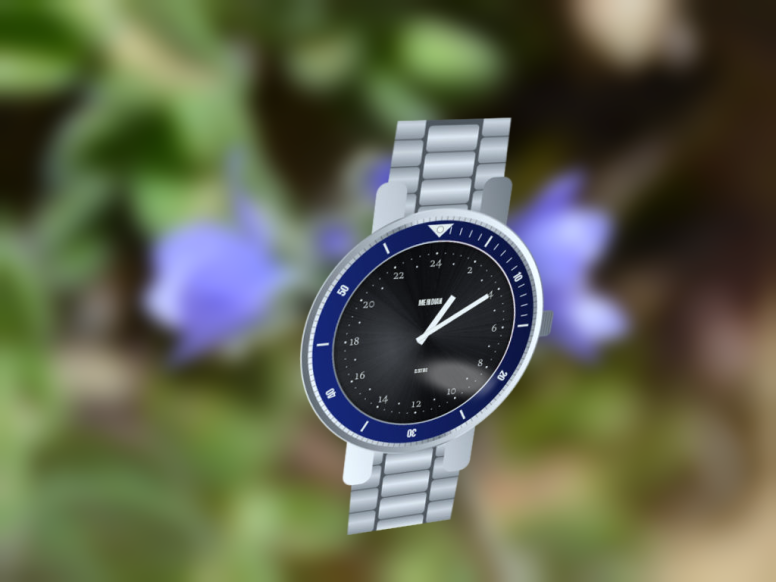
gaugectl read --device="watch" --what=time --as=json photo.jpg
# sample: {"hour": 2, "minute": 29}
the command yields {"hour": 2, "minute": 10}
